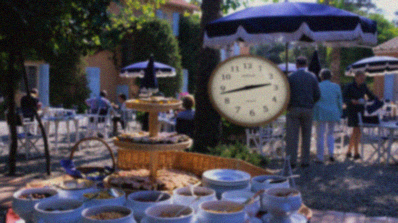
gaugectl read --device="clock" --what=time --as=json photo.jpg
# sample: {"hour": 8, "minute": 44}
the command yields {"hour": 2, "minute": 43}
